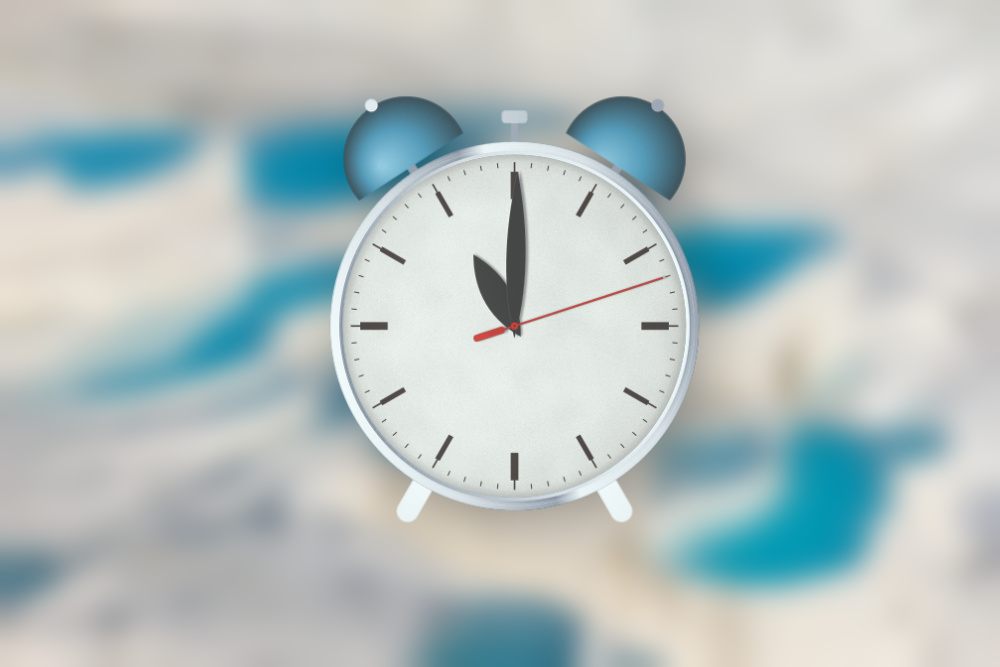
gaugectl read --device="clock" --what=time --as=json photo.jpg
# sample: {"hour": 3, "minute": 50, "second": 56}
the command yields {"hour": 11, "minute": 0, "second": 12}
